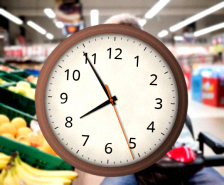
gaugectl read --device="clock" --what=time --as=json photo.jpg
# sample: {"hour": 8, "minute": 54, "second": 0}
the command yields {"hour": 7, "minute": 54, "second": 26}
